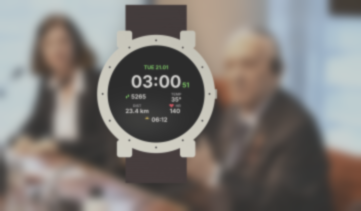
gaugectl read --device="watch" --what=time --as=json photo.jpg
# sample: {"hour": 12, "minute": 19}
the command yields {"hour": 3, "minute": 0}
